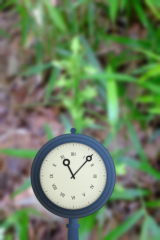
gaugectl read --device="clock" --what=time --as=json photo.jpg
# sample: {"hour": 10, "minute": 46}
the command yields {"hour": 11, "minute": 7}
